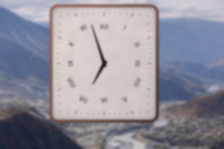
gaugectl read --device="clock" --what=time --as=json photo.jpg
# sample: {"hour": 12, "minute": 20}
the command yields {"hour": 6, "minute": 57}
